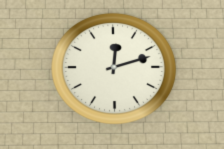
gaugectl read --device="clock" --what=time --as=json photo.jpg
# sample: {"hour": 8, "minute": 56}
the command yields {"hour": 12, "minute": 12}
